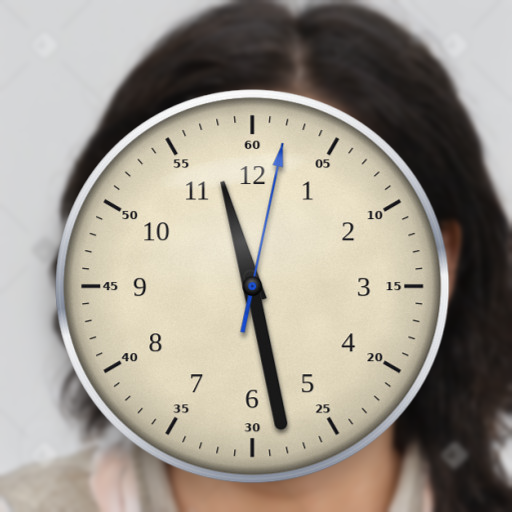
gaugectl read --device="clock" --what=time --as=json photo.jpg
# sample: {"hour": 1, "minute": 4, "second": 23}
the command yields {"hour": 11, "minute": 28, "second": 2}
